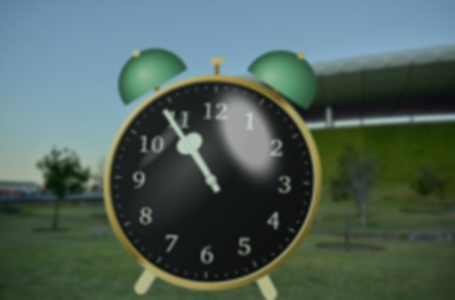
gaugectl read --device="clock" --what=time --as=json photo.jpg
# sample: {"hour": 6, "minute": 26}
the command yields {"hour": 10, "minute": 54}
